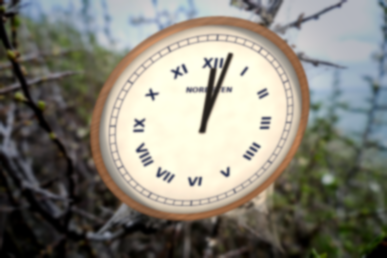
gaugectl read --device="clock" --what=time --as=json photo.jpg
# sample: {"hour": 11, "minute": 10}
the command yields {"hour": 12, "minute": 2}
